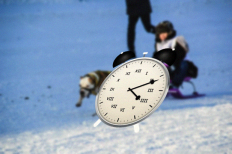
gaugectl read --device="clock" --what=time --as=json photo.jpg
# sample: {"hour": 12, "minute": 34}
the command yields {"hour": 4, "minute": 11}
